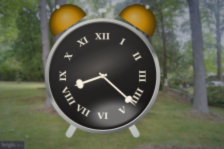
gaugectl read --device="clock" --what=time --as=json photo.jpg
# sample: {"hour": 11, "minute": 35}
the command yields {"hour": 8, "minute": 22}
